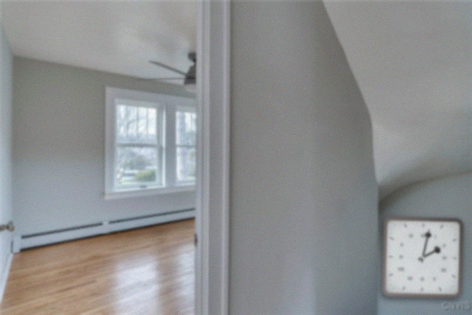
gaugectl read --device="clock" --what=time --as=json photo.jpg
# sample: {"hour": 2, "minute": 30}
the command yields {"hour": 2, "minute": 2}
